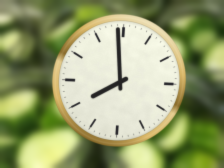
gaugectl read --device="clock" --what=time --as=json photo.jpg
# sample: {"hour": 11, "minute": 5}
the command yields {"hour": 7, "minute": 59}
